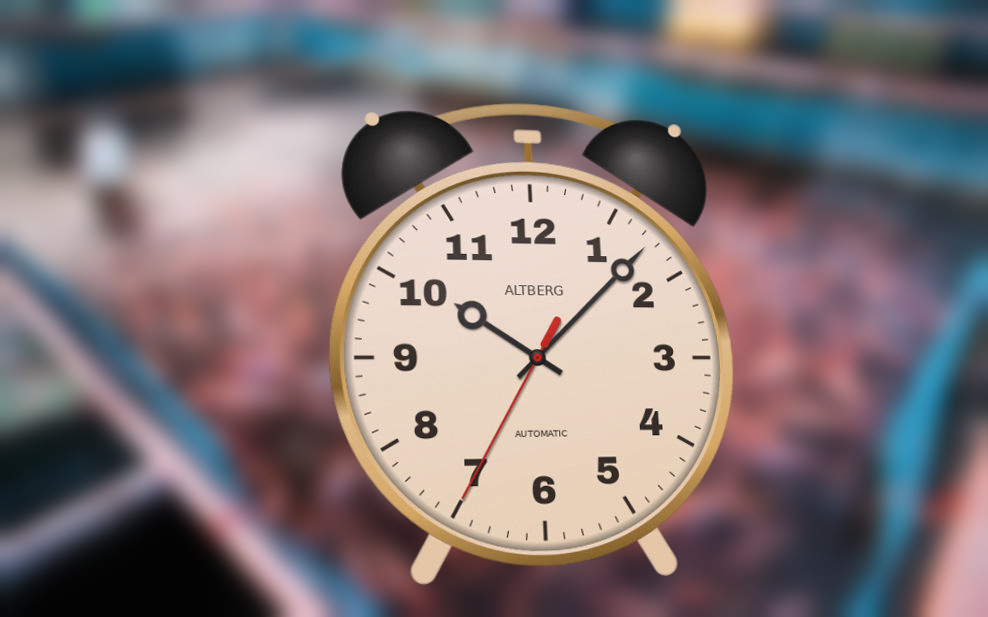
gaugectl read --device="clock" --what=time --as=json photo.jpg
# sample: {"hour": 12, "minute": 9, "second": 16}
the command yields {"hour": 10, "minute": 7, "second": 35}
